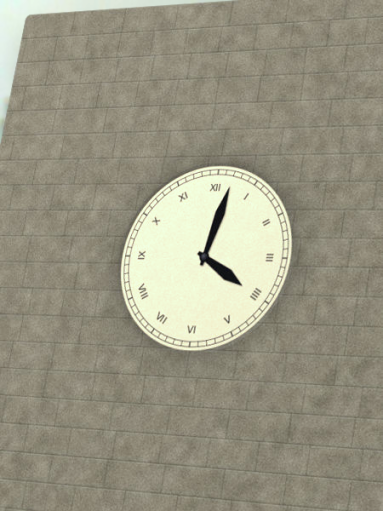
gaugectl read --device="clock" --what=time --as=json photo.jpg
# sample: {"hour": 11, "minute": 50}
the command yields {"hour": 4, "minute": 2}
